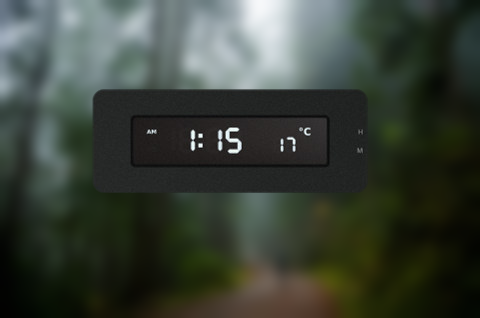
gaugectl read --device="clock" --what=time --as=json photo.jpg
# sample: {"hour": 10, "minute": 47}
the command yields {"hour": 1, "minute": 15}
